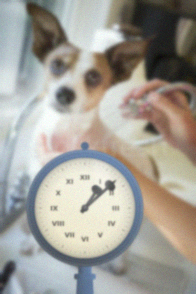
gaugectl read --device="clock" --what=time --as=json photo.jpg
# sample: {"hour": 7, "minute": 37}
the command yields {"hour": 1, "minute": 8}
